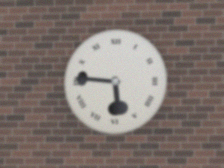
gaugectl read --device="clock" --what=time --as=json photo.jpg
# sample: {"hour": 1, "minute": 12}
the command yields {"hour": 5, "minute": 46}
